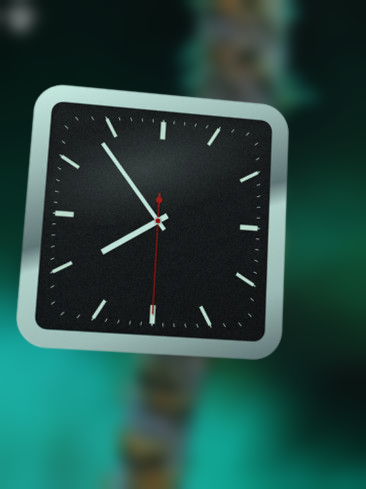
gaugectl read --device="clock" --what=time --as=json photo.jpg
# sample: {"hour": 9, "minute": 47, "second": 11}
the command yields {"hour": 7, "minute": 53, "second": 30}
